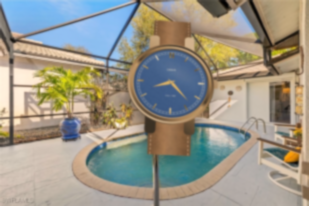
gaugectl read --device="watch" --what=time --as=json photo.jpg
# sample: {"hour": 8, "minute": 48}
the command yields {"hour": 8, "minute": 23}
